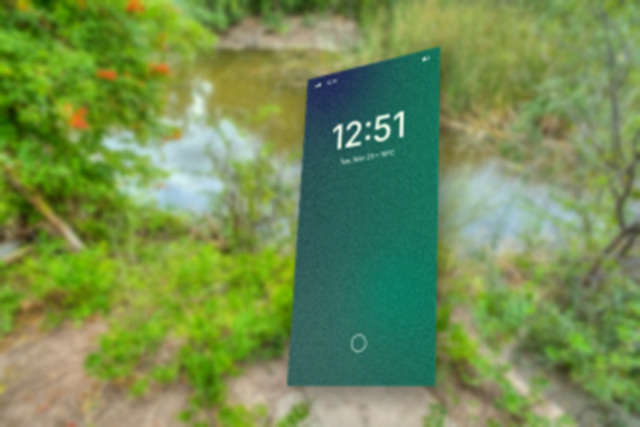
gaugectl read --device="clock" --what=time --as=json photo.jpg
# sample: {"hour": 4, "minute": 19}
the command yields {"hour": 12, "minute": 51}
